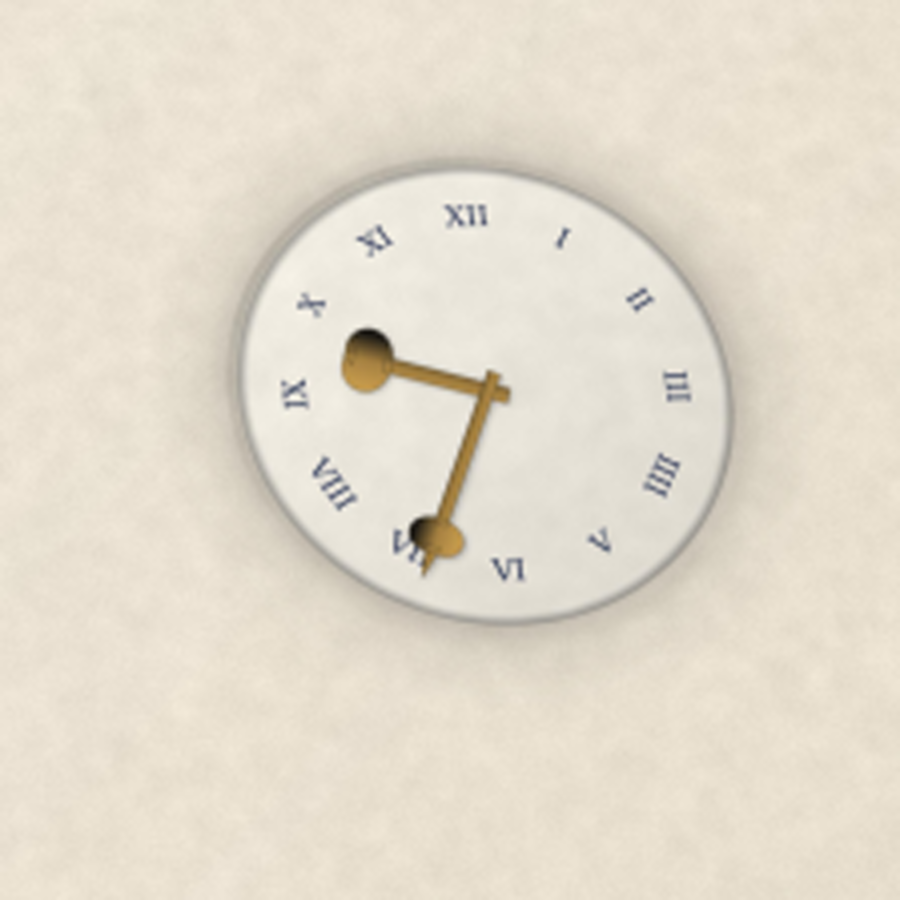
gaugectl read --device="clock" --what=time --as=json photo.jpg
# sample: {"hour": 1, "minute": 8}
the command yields {"hour": 9, "minute": 34}
